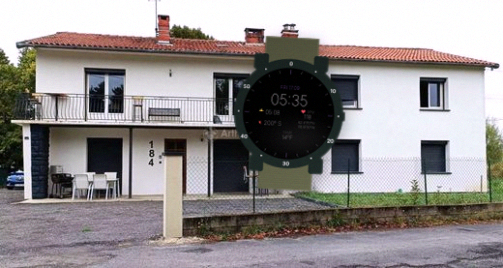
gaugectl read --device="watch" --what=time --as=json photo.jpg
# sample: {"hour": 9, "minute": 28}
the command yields {"hour": 5, "minute": 35}
